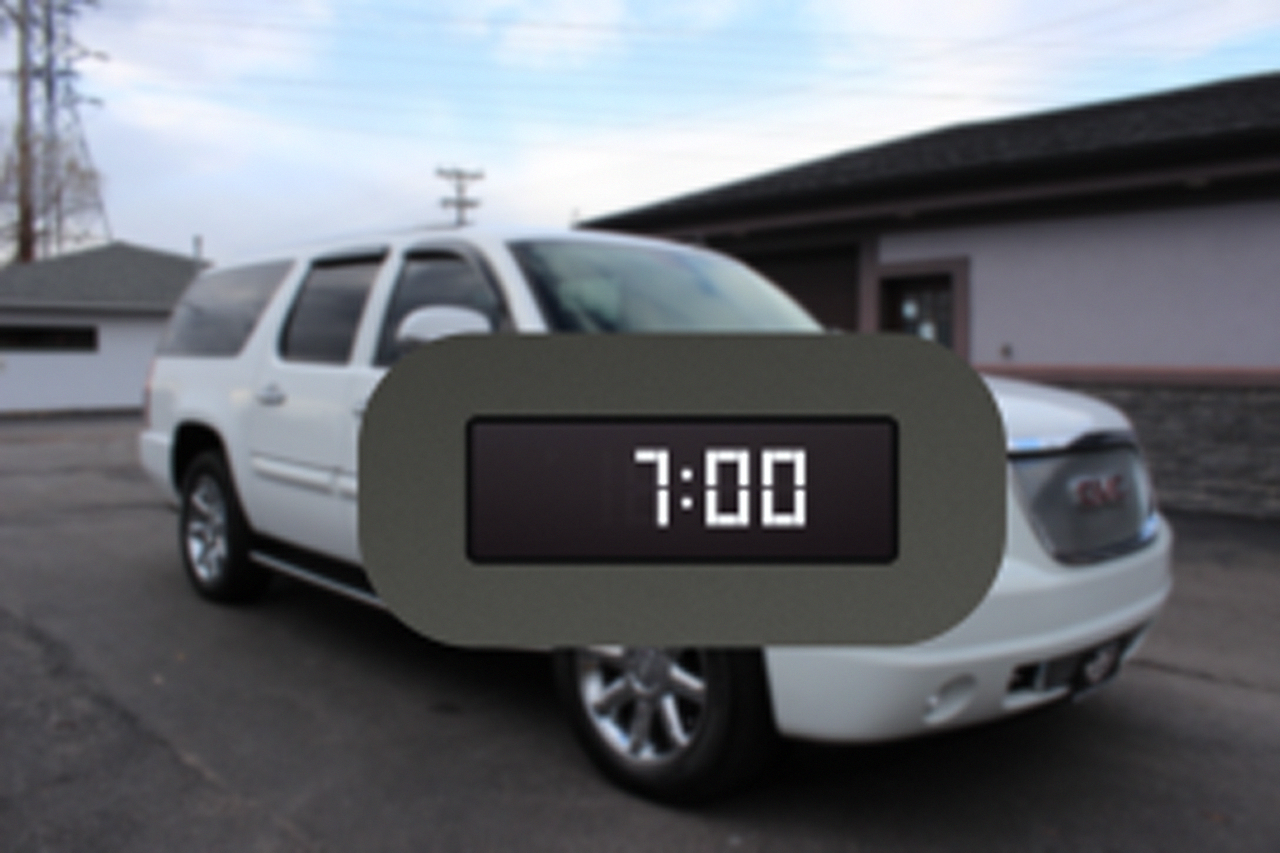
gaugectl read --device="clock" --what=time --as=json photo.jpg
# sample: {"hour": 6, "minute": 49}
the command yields {"hour": 7, "minute": 0}
